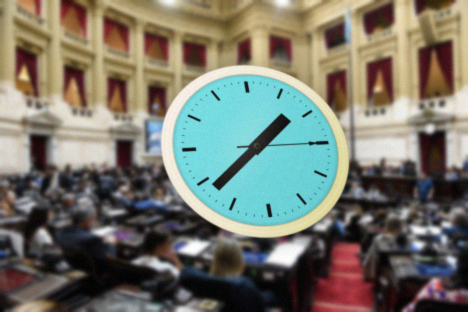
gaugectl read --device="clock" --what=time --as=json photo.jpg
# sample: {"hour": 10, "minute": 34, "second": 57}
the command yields {"hour": 1, "minute": 38, "second": 15}
